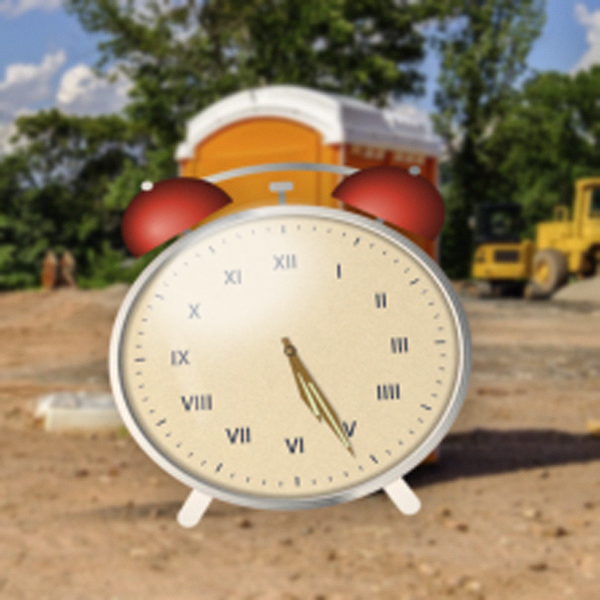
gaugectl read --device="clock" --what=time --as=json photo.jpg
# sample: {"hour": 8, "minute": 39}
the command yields {"hour": 5, "minute": 26}
